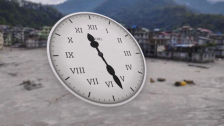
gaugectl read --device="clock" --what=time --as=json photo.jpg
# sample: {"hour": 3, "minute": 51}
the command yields {"hour": 11, "minute": 27}
